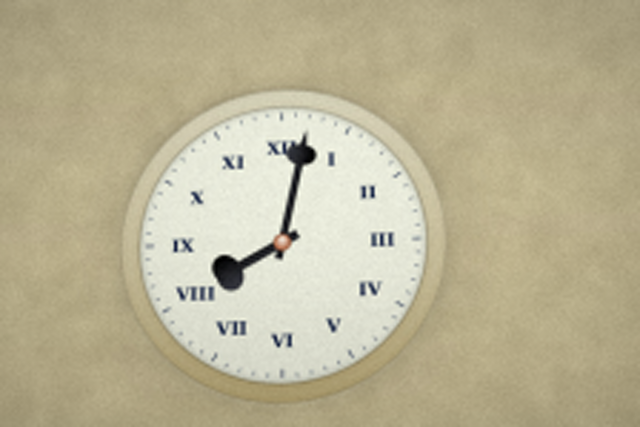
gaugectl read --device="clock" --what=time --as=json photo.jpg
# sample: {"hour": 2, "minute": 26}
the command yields {"hour": 8, "minute": 2}
